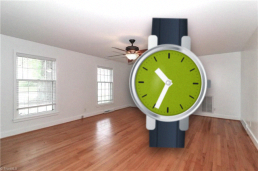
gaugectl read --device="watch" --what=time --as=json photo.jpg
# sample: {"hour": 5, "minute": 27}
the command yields {"hour": 10, "minute": 34}
